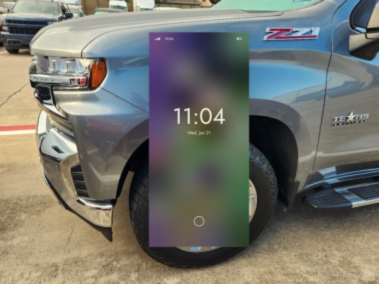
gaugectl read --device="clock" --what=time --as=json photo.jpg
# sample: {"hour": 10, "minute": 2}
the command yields {"hour": 11, "minute": 4}
